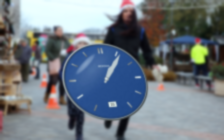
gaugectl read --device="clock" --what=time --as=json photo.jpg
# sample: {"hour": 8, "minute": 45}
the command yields {"hour": 1, "minute": 6}
